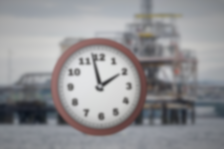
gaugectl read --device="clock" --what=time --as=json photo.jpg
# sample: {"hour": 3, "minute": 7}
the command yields {"hour": 1, "minute": 58}
